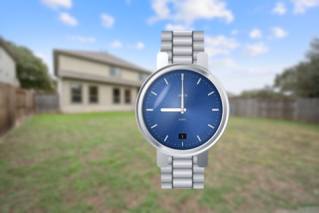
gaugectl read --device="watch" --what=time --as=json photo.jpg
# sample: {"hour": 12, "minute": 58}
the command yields {"hour": 9, "minute": 0}
